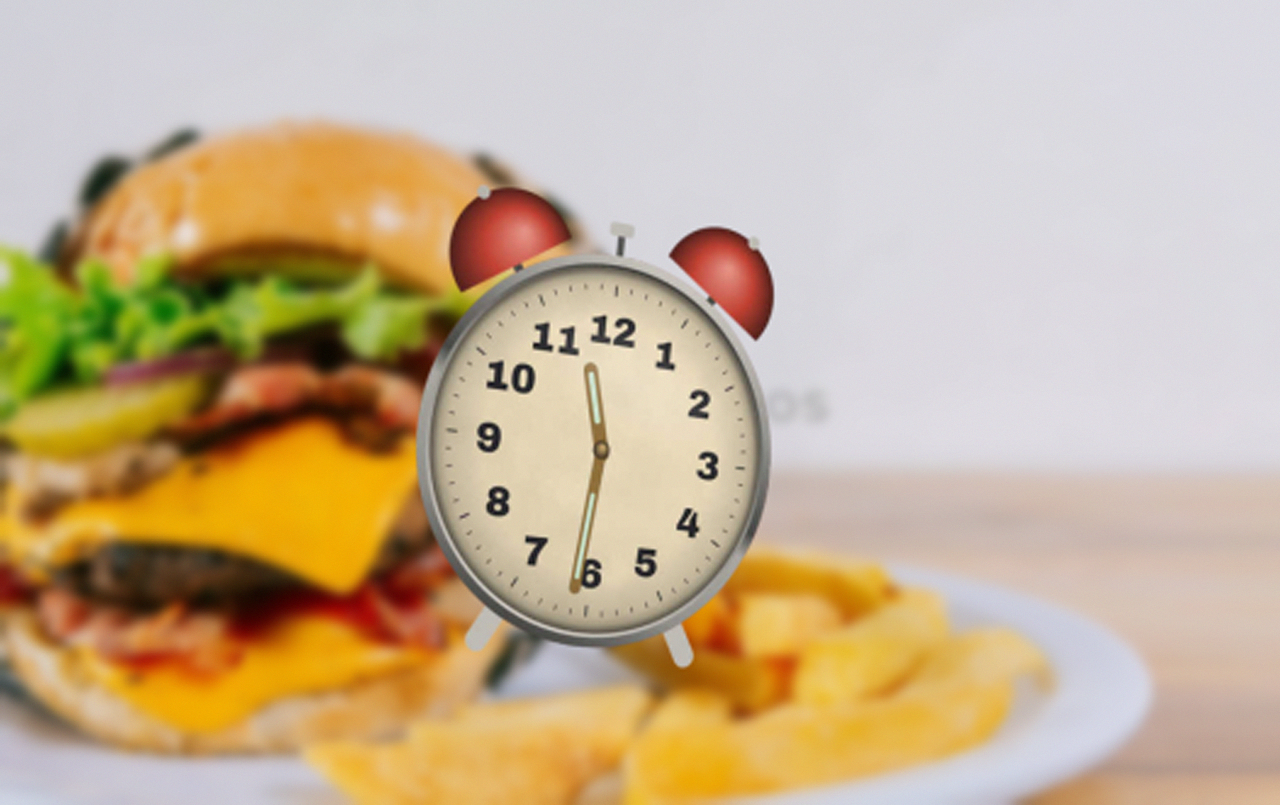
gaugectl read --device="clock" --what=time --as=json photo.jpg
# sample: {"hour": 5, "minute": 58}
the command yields {"hour": 11, "minute": 31}
